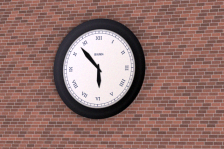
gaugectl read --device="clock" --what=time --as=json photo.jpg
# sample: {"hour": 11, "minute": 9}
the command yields {"hour": 5, "minute": 53}
